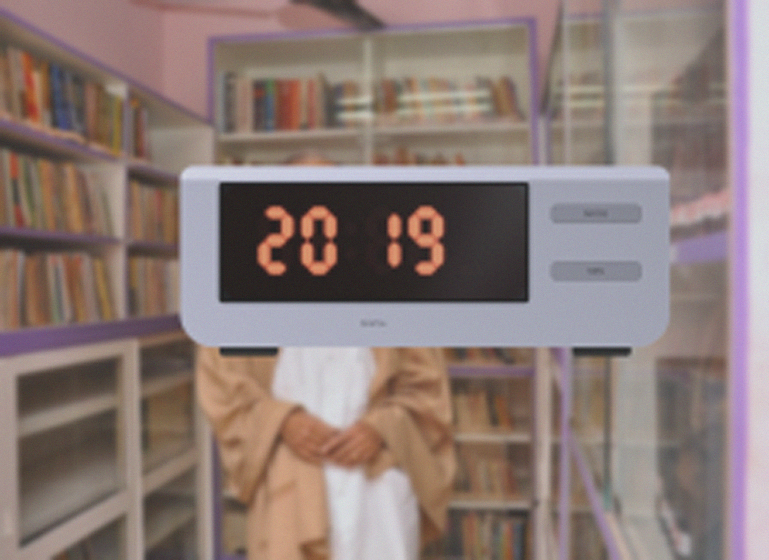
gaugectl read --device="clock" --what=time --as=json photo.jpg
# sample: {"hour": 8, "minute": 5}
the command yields {"hour": 20, "minute": 19}
